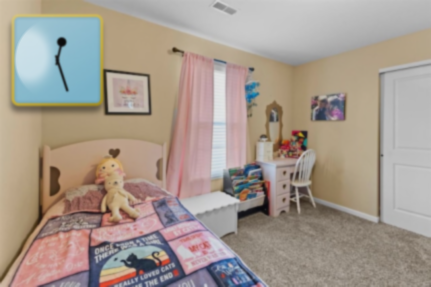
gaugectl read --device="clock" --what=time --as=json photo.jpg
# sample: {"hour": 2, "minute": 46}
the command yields {"hour": 12, "minute": 27}
